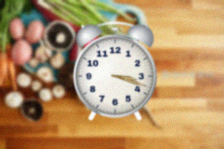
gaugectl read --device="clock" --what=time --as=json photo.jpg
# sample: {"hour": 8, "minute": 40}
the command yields {"hour": 3, "minute": 18}
